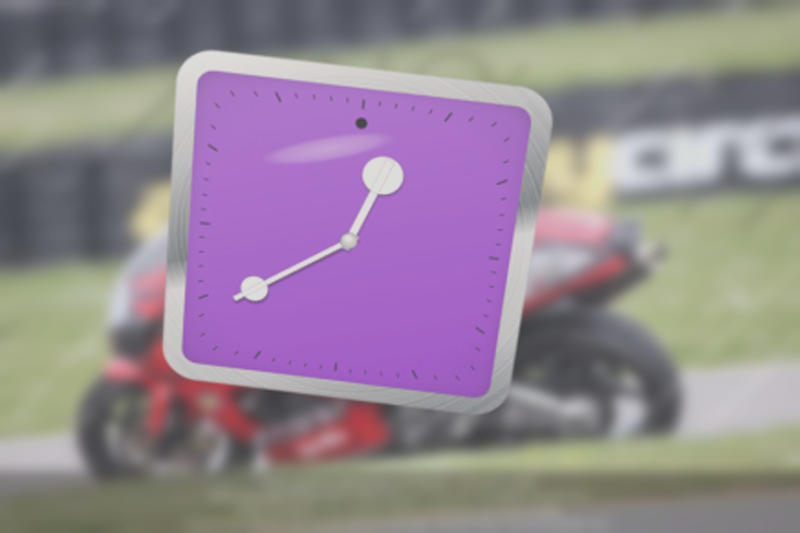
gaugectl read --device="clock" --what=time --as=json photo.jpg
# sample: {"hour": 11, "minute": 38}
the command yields {"hour": 12, "minute": 39}
